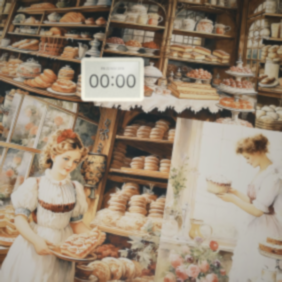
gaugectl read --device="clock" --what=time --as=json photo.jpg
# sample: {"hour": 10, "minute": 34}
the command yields {"hour": 0, "minute": 0}
